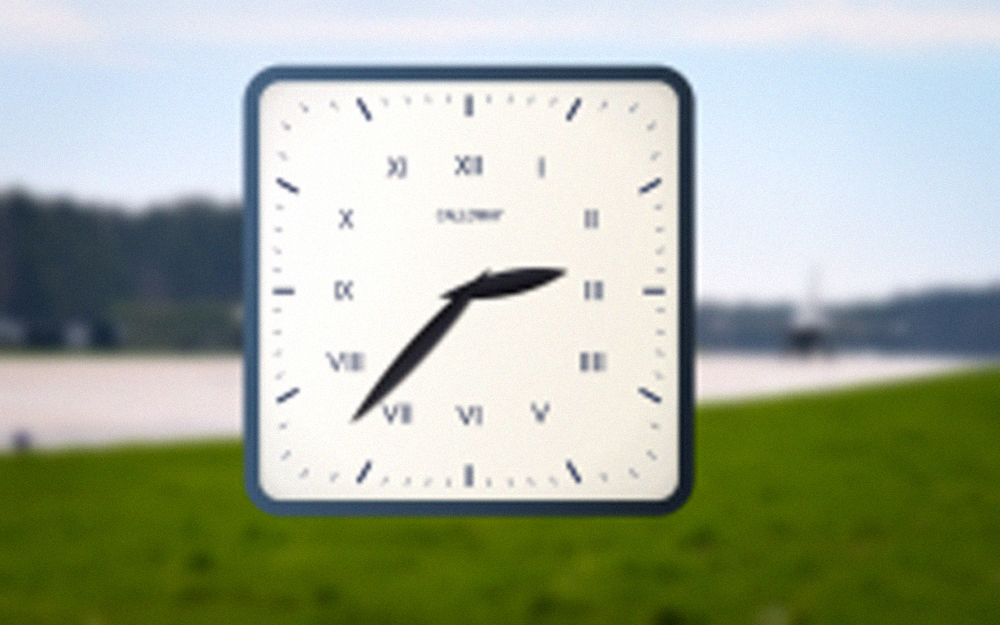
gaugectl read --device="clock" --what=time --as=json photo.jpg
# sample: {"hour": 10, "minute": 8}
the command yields {"hour": 2, "minute": 37}
